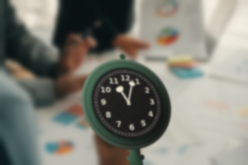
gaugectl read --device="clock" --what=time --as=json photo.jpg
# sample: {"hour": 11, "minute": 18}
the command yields {"hour": 11, "minute": 3}
